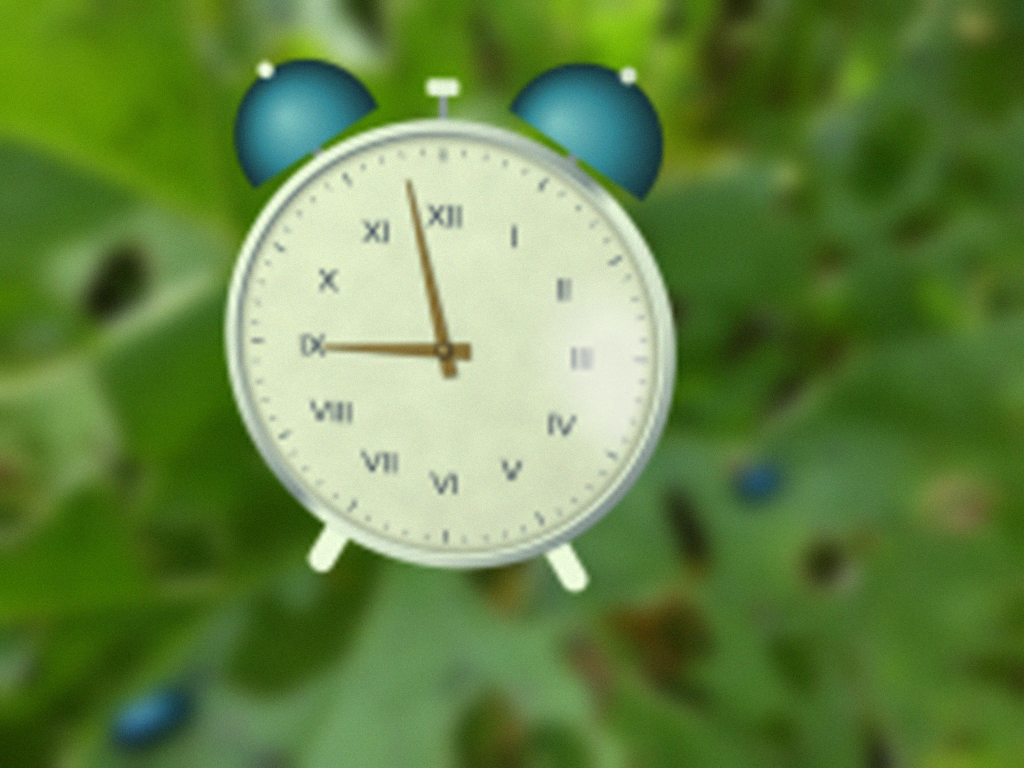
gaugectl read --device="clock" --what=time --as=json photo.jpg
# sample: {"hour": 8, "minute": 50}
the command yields {"hour": 8, "minute": 58}
